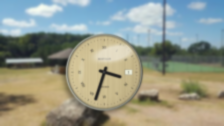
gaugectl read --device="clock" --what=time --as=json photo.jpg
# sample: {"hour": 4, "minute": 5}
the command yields {"hour": 3, "minute": 33}
